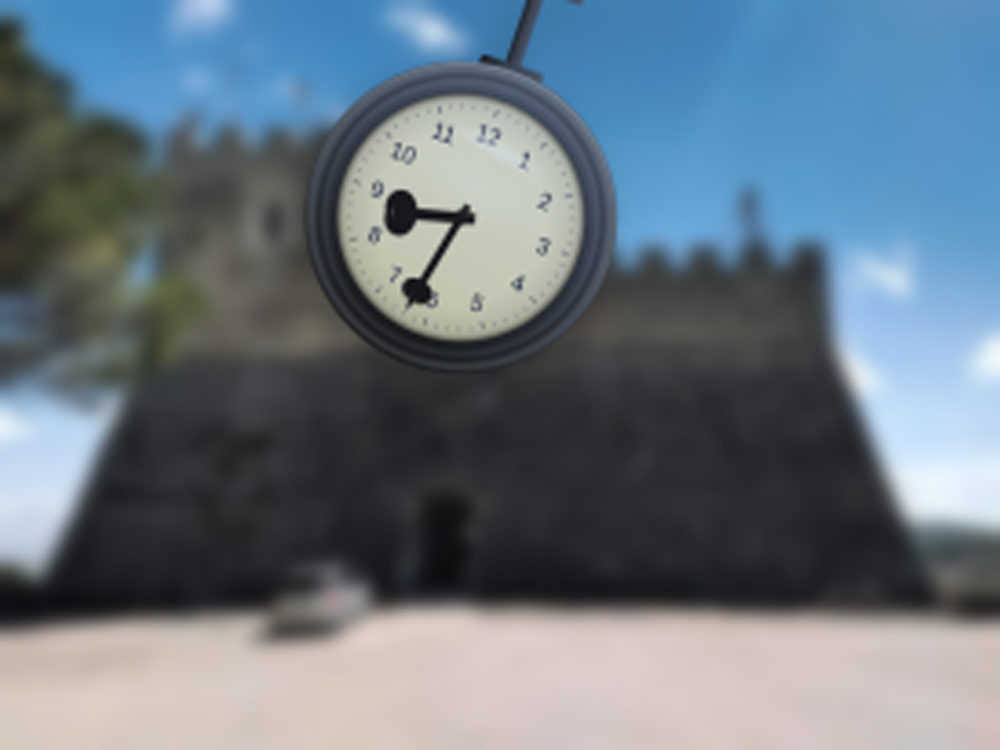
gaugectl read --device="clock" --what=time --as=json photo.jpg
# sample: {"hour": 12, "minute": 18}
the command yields {"hour": 8, "minute": 32}
